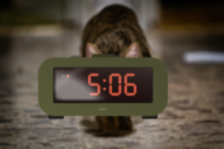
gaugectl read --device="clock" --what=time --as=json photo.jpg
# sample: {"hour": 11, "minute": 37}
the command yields {"hour": 5, "minute": 6}
